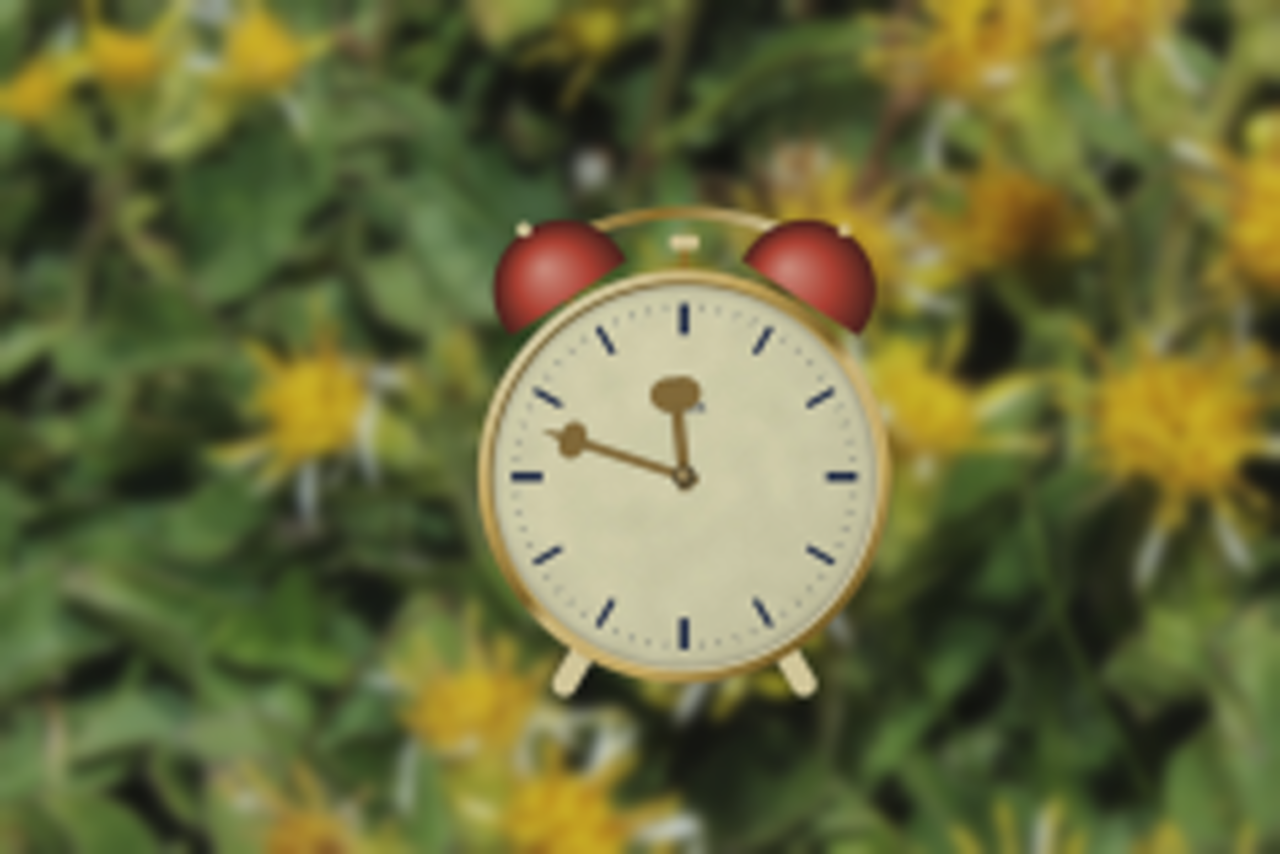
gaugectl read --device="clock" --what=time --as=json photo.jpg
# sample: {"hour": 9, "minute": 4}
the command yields {"hour": 11, "minute": 48}
